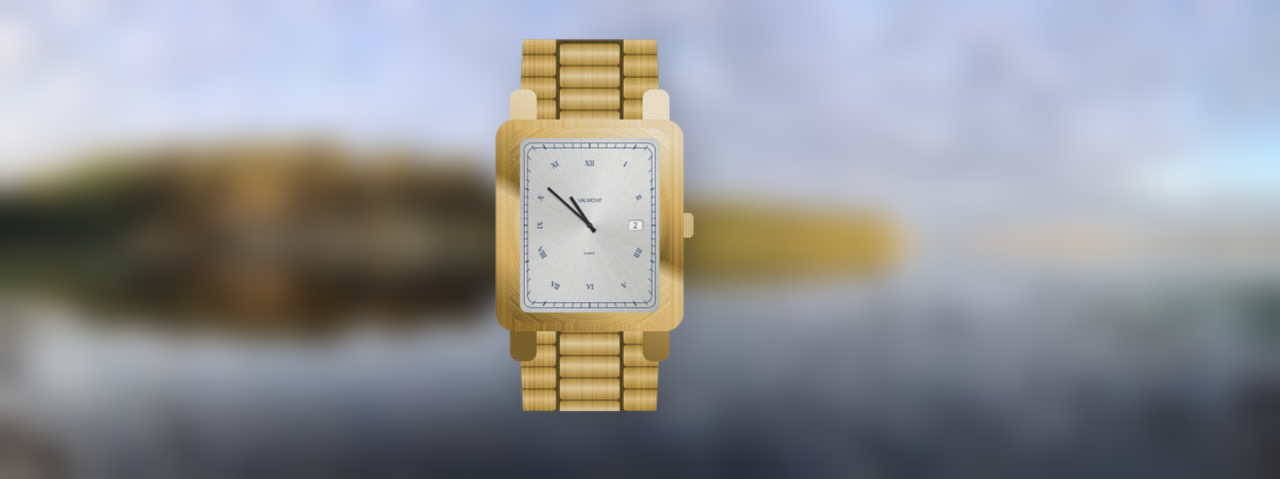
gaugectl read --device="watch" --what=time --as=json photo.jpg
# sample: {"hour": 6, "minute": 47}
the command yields {"hour": 10, "minute": 52}
